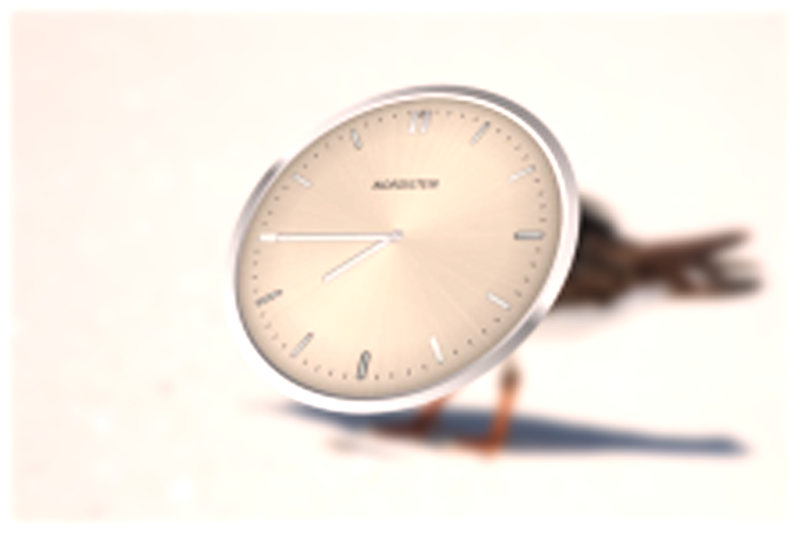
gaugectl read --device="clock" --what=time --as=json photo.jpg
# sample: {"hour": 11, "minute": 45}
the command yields {"hour": 7, "minute": 45}
